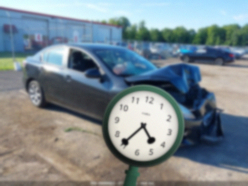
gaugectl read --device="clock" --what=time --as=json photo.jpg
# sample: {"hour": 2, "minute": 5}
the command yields {"hour": 4, "minute": 36}
